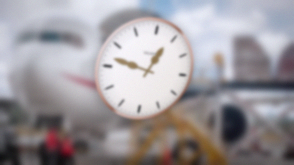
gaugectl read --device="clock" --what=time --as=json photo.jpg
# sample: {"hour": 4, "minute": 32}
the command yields {"hour": 12, "minute": 47}
